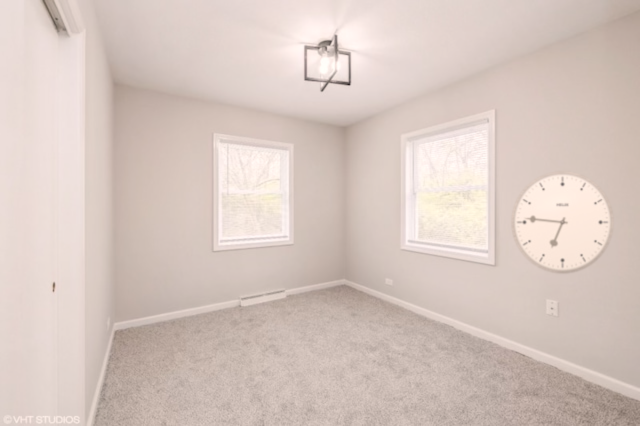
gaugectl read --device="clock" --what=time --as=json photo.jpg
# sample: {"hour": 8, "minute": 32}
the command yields {"hour": 6, "minute": 46}
